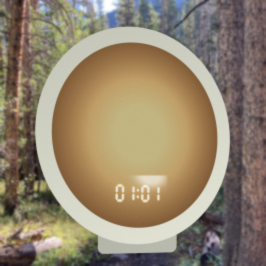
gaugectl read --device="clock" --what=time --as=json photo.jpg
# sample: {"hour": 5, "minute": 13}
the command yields {"hour": 1, "minute": 1}
